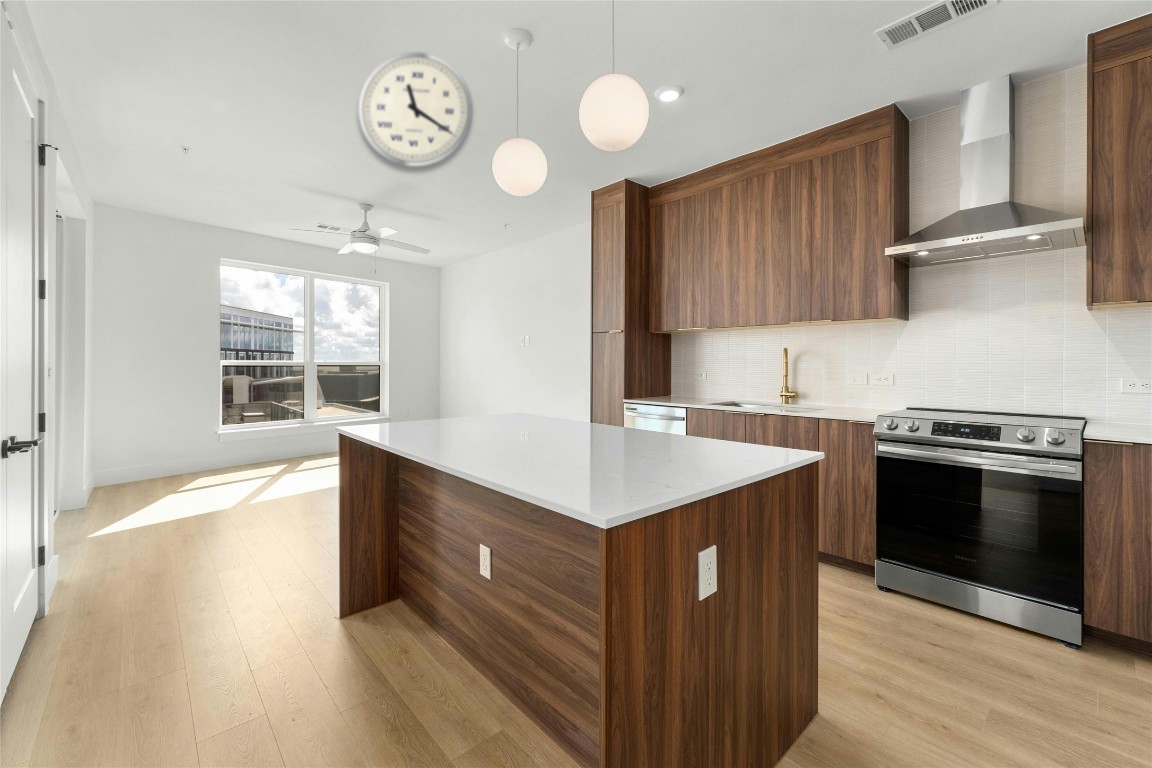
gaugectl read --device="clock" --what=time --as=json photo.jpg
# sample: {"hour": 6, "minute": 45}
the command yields {"hour": 11, "minute": 20}
